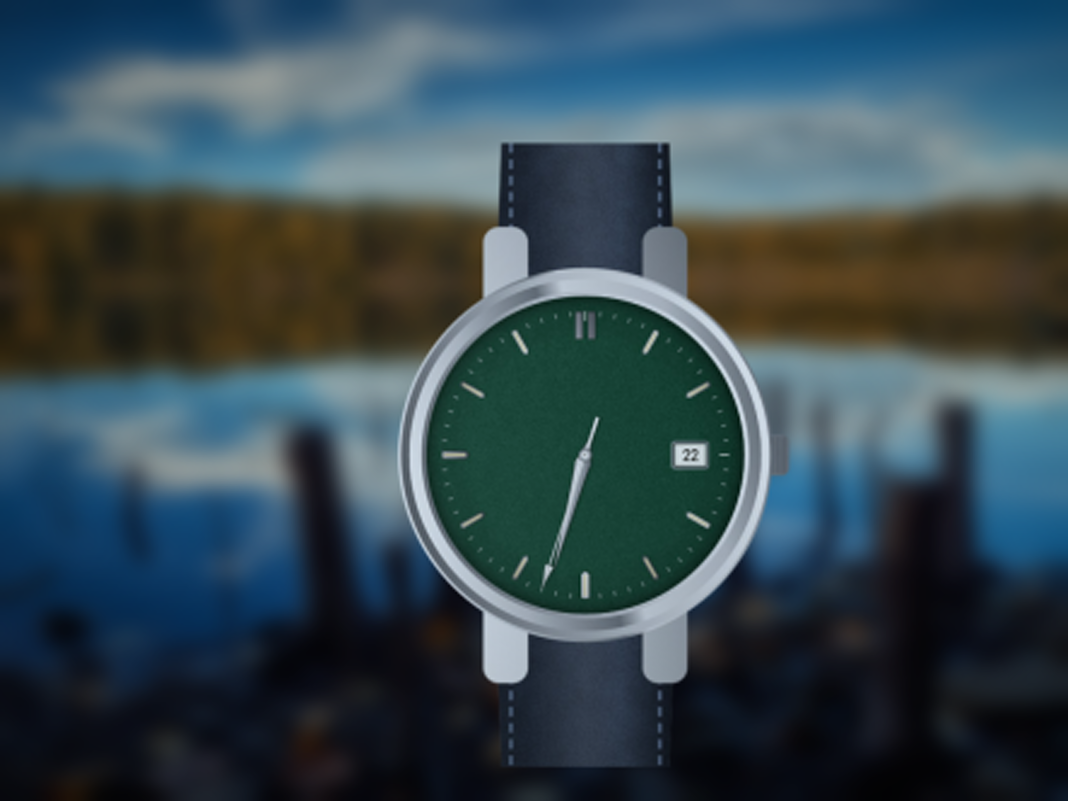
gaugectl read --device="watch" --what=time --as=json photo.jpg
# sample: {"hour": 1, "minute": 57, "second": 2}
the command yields {"hour": 6, "minute": 32, "second": 33}
